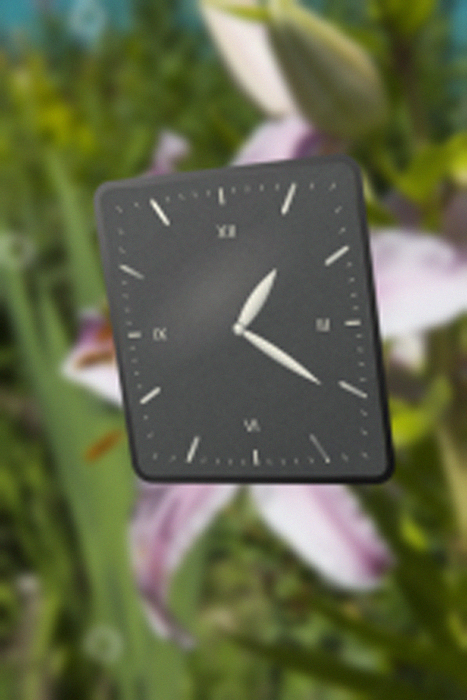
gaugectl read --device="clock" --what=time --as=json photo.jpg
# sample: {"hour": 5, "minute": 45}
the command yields {"hour": 1, "minute": 21}
